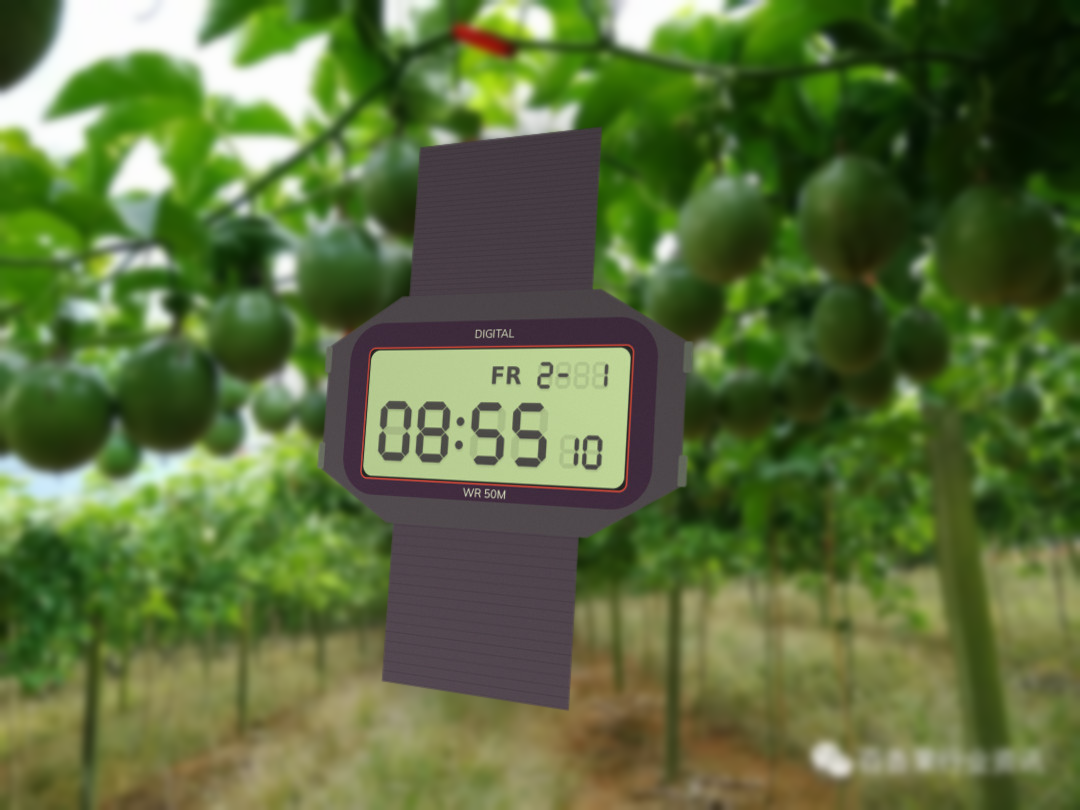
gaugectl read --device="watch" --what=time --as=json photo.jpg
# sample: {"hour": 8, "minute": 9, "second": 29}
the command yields {"hour": 8, "minute": 55, "second": 10}
